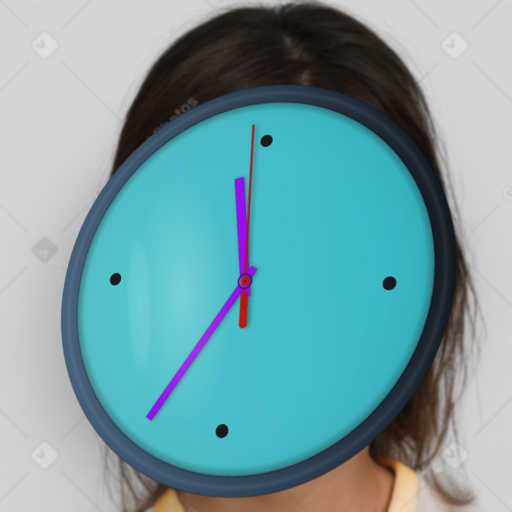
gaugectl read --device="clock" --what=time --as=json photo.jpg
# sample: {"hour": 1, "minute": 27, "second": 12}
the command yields {"hour": 11, "minute": 34, "second": 59}
